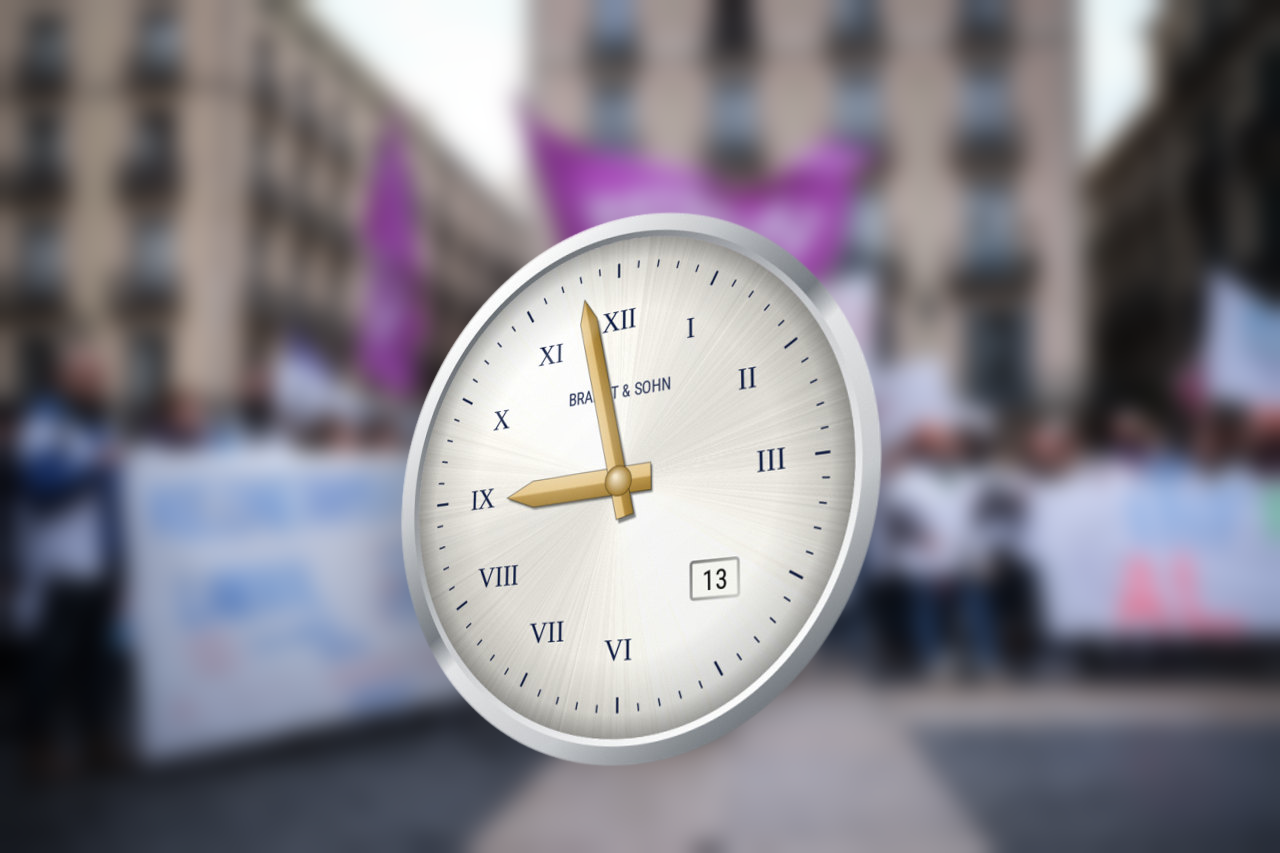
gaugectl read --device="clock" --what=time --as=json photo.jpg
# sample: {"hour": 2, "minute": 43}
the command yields {"hour": 8, "minute": 58}
